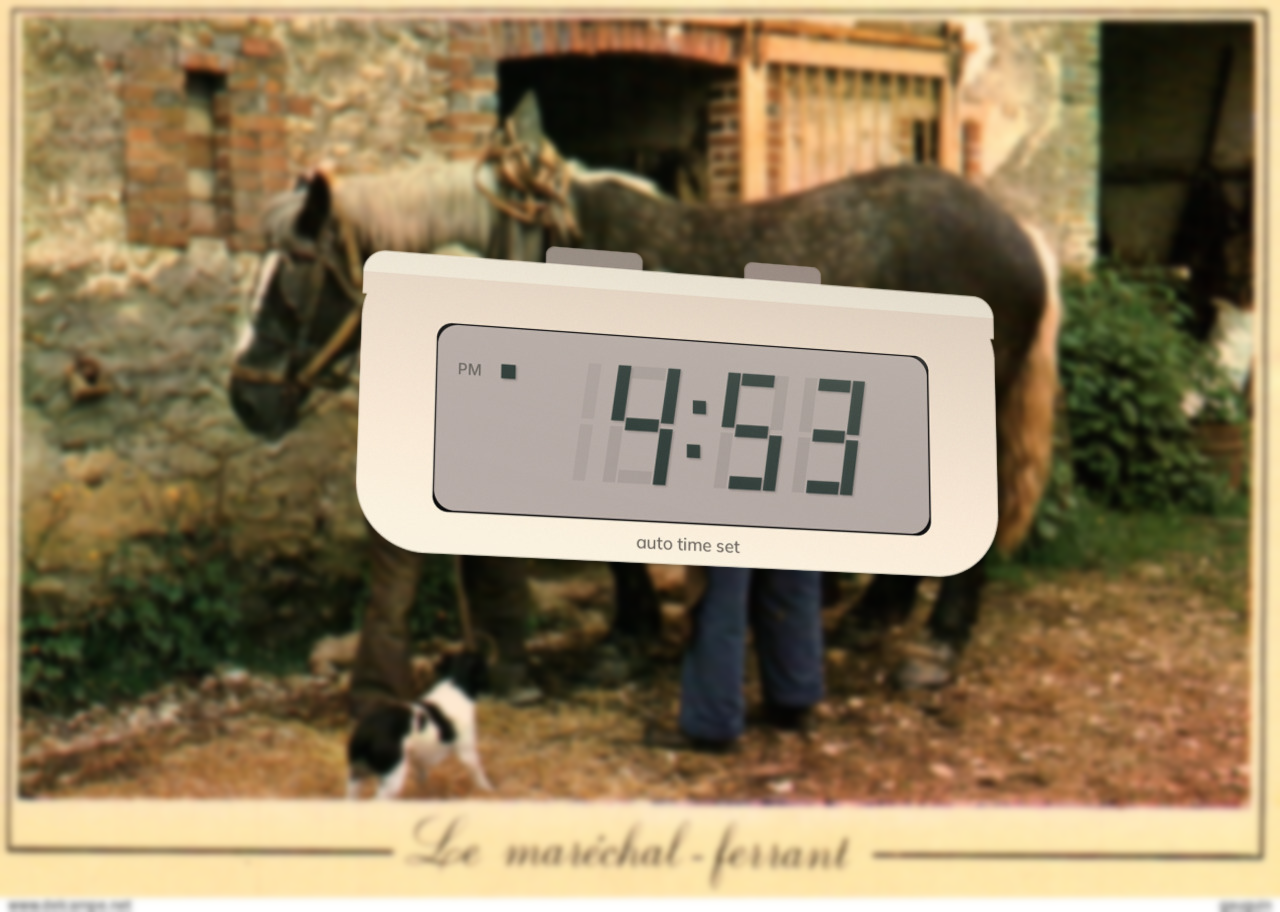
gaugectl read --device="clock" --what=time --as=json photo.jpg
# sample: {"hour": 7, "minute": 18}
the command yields {"hour": 4, "minute": 53}
